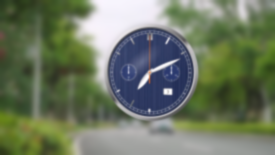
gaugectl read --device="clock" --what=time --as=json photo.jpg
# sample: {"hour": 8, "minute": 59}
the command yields {"hour": 7, "minute": 11}
